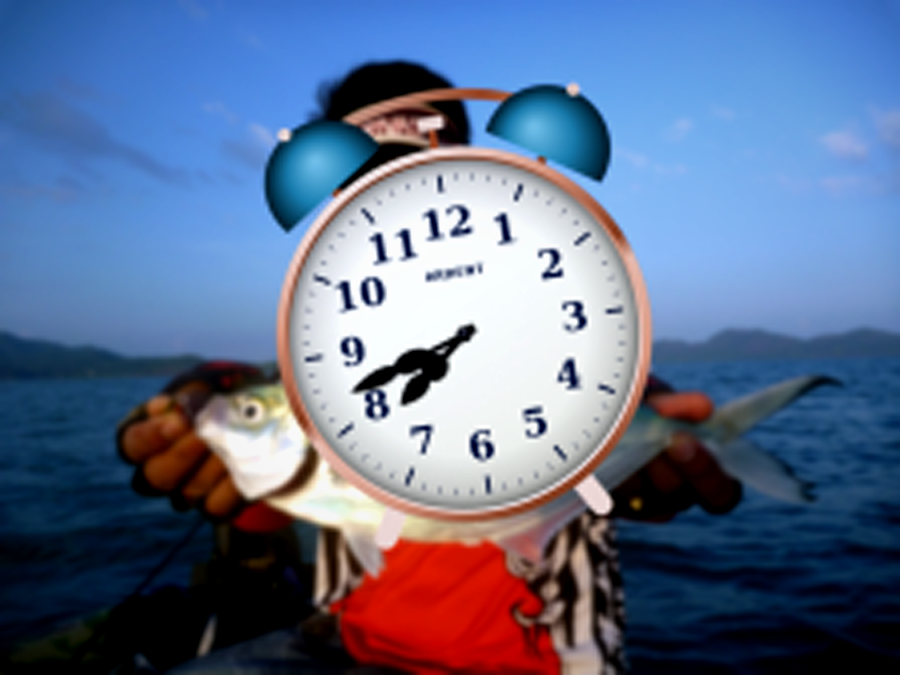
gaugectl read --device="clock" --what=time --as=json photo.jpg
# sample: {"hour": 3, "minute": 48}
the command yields {"hour": 7, "minute": 42}
